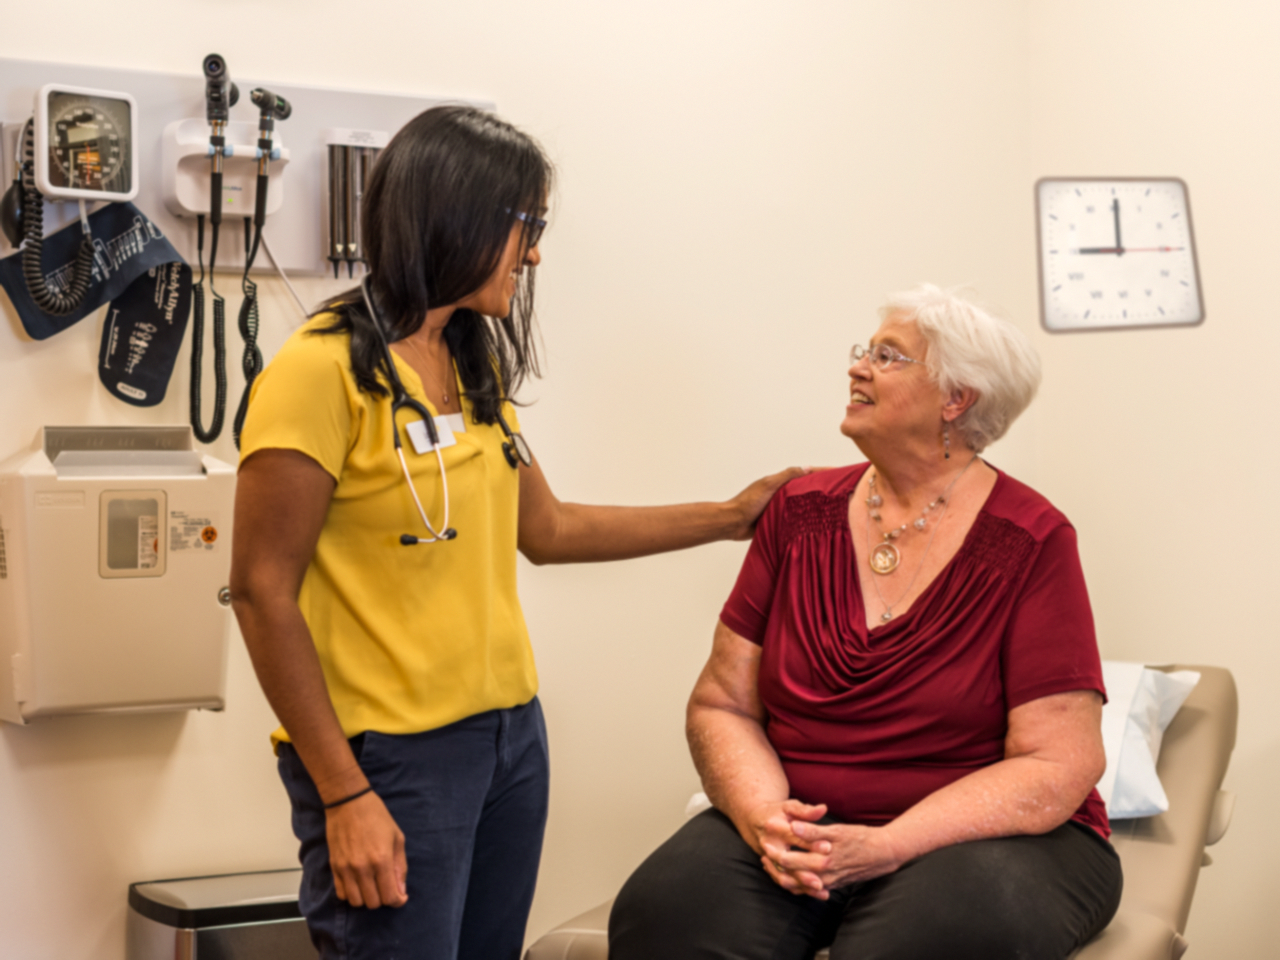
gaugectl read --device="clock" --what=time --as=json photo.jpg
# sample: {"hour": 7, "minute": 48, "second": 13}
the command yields {"hour": 9, "minute": 0, "second": 15}
